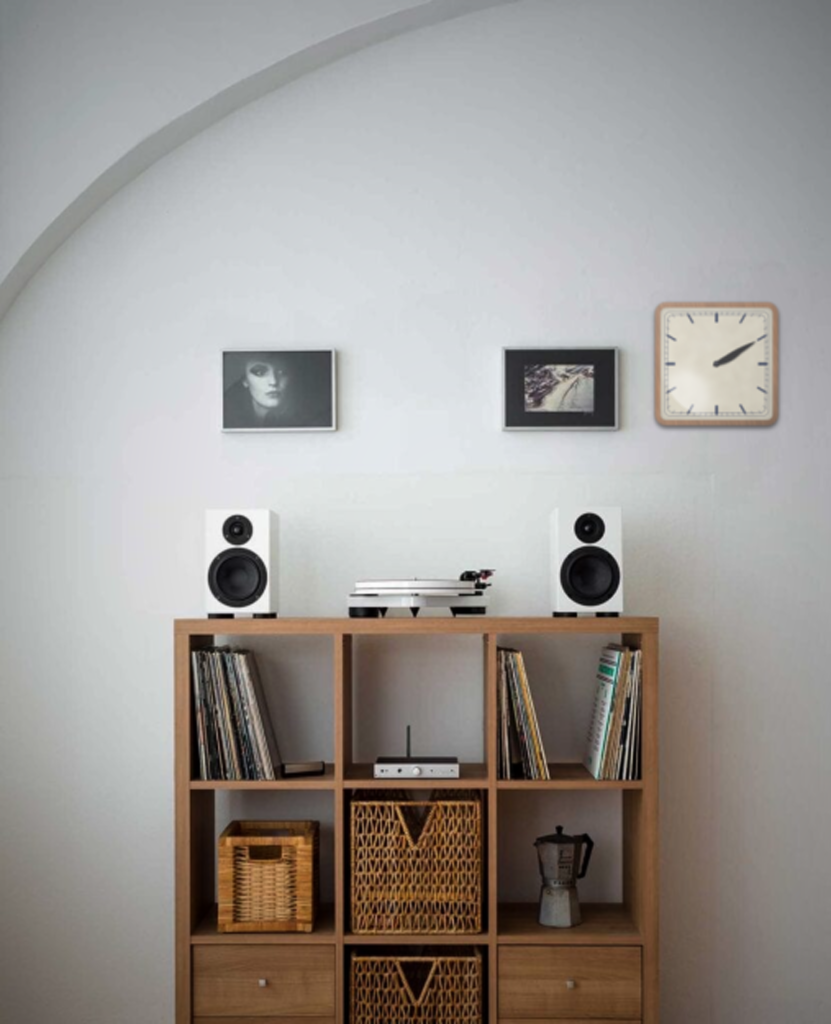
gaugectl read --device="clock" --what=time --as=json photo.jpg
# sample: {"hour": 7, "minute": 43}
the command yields {"hour": 2, "minute": 10}
